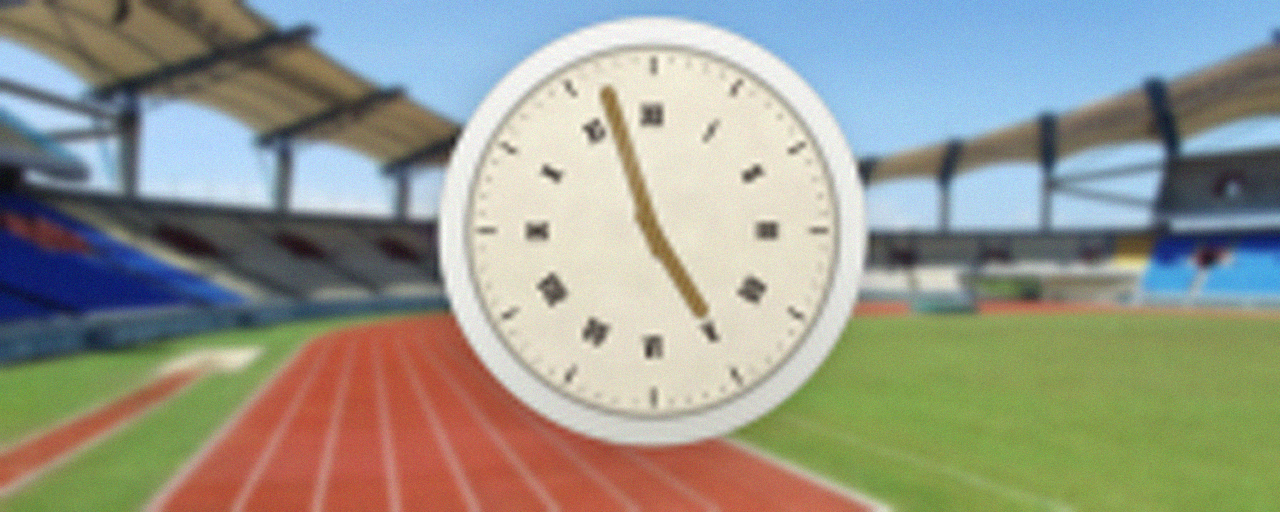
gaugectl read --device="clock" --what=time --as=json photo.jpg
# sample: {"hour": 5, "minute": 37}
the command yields {"hour": 4, "minute": 57}
